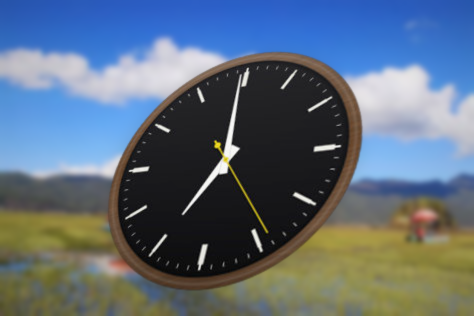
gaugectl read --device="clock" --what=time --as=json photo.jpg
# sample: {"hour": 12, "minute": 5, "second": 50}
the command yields {"hour": 6, "minute": 59, "second": 24}
